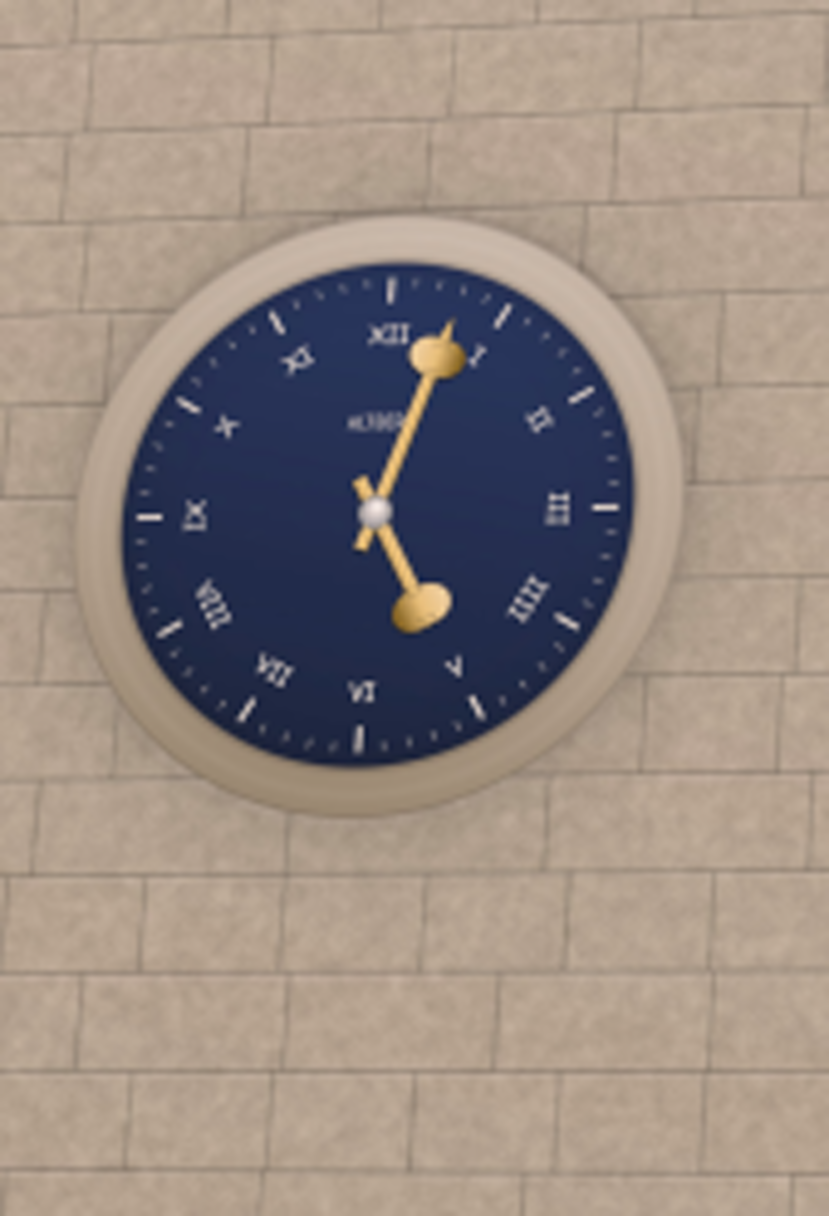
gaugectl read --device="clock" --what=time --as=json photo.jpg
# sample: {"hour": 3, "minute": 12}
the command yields {"hour": 5, "minute": 3}
